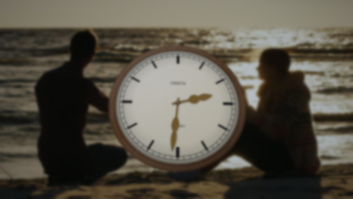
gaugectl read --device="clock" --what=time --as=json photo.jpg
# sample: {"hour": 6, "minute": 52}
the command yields {"hour": 2, "minute": 31}
